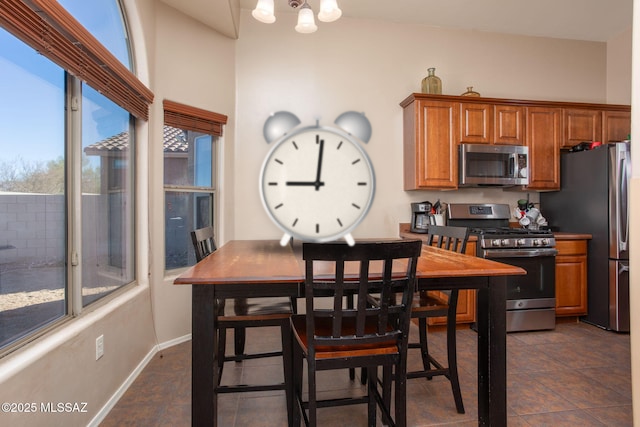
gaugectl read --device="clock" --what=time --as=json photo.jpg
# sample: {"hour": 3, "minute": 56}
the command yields {"hour": 9, "minute": 1}
